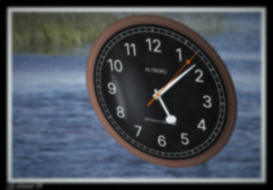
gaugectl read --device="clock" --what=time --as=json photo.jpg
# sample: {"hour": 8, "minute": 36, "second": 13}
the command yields {"hour": 5, "minute": 8, "second": 7}
